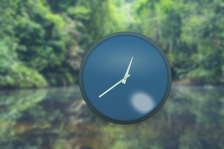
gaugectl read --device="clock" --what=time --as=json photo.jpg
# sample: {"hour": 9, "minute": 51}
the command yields {"hour": 12, "minute": 39}
